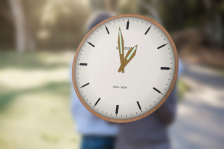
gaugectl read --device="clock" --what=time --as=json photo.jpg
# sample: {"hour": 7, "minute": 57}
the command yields {"hour": 12, "minute": 58}
